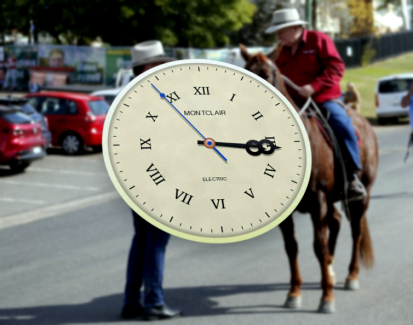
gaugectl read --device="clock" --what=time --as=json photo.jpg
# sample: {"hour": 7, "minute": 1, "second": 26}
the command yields {"hour": 3, "minute": 15, "second": 54}
